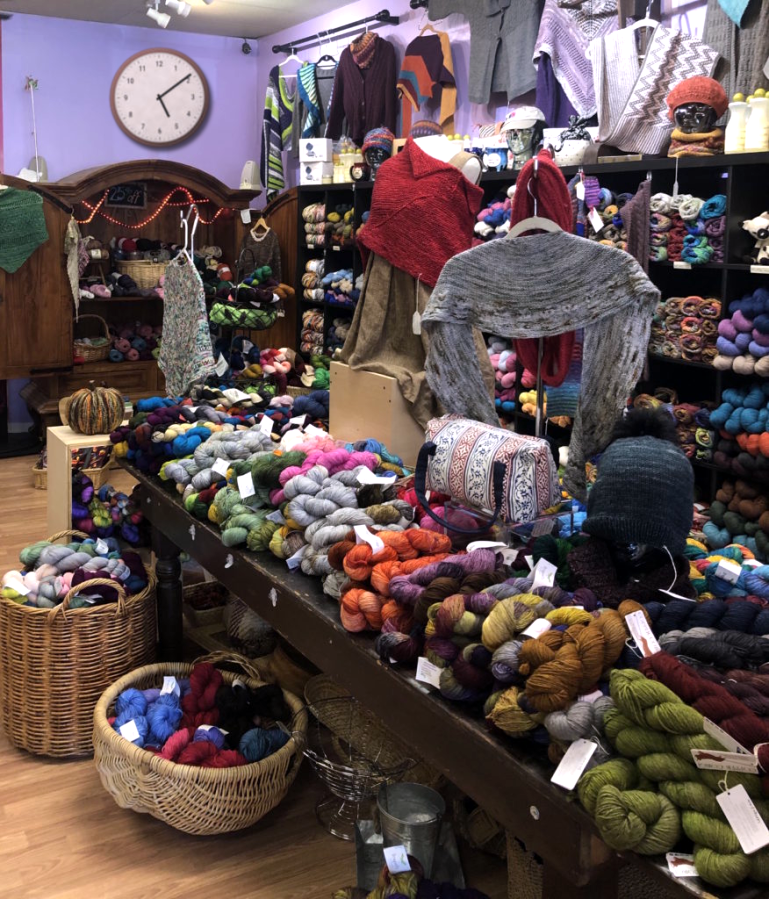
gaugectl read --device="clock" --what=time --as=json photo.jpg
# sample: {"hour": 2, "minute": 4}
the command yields {"hour": 5, "minute": 9}
